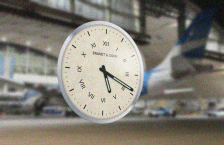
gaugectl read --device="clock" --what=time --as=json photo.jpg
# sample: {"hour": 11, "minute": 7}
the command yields {"hour": 5, "minute": 19}
